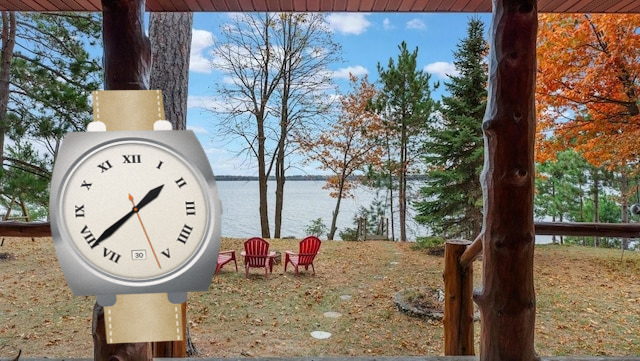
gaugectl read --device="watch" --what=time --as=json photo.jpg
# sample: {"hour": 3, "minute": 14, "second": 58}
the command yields {"hour": 1, "minute": 38, "second": 27}
